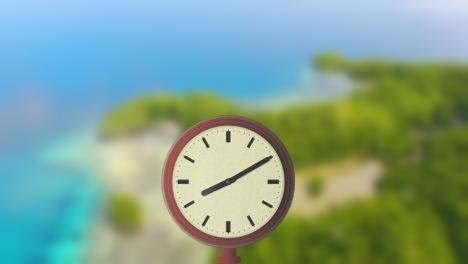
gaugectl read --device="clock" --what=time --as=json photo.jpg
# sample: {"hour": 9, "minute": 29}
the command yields {"hour": 8, "minute": 10}
